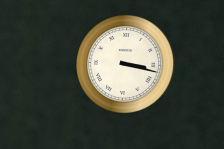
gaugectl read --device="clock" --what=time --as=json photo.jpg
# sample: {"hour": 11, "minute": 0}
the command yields {"hour": 3, "minute": 17}
